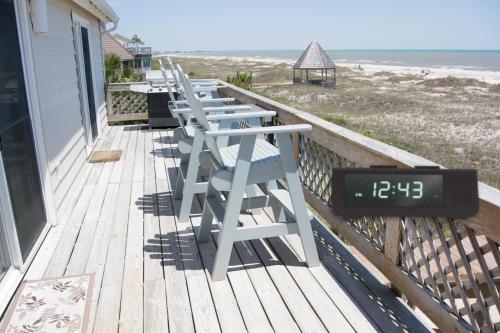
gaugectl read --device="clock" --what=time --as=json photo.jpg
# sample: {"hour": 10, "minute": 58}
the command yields {"hour": 12, "minute": 43}
